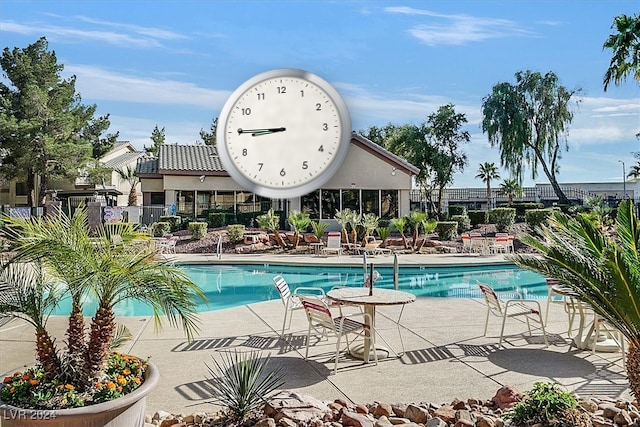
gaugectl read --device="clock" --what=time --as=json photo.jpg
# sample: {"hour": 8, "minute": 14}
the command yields {"hour": 8, "minute": 45}
